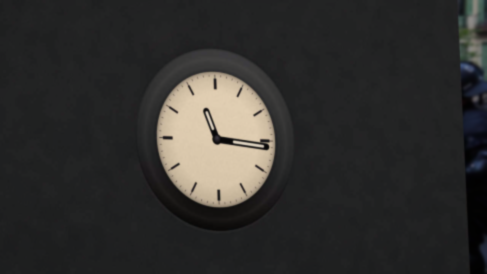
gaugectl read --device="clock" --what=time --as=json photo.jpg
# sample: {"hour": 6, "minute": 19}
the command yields {"hour": 11, "minute": 16}
